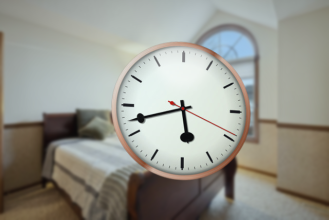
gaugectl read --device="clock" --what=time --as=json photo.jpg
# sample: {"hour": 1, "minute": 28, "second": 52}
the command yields {"hour": 5, "minute": 42, "second": 19}
